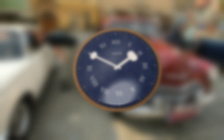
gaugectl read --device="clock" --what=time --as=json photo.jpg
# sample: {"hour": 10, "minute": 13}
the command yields {"hour": 1, "minute": 50}
